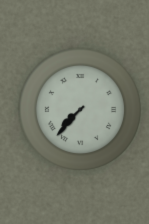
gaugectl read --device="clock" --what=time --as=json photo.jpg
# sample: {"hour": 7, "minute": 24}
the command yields {"hour": 7, "minute": 37}
